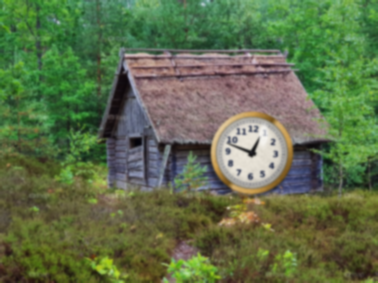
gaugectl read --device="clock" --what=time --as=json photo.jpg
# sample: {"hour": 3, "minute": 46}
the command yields {"hour": 12, "minute": 48}
